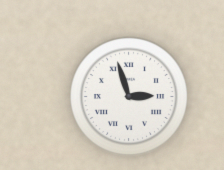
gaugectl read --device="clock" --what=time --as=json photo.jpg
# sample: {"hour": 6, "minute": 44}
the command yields {"hour": 2, "minute": 57}
